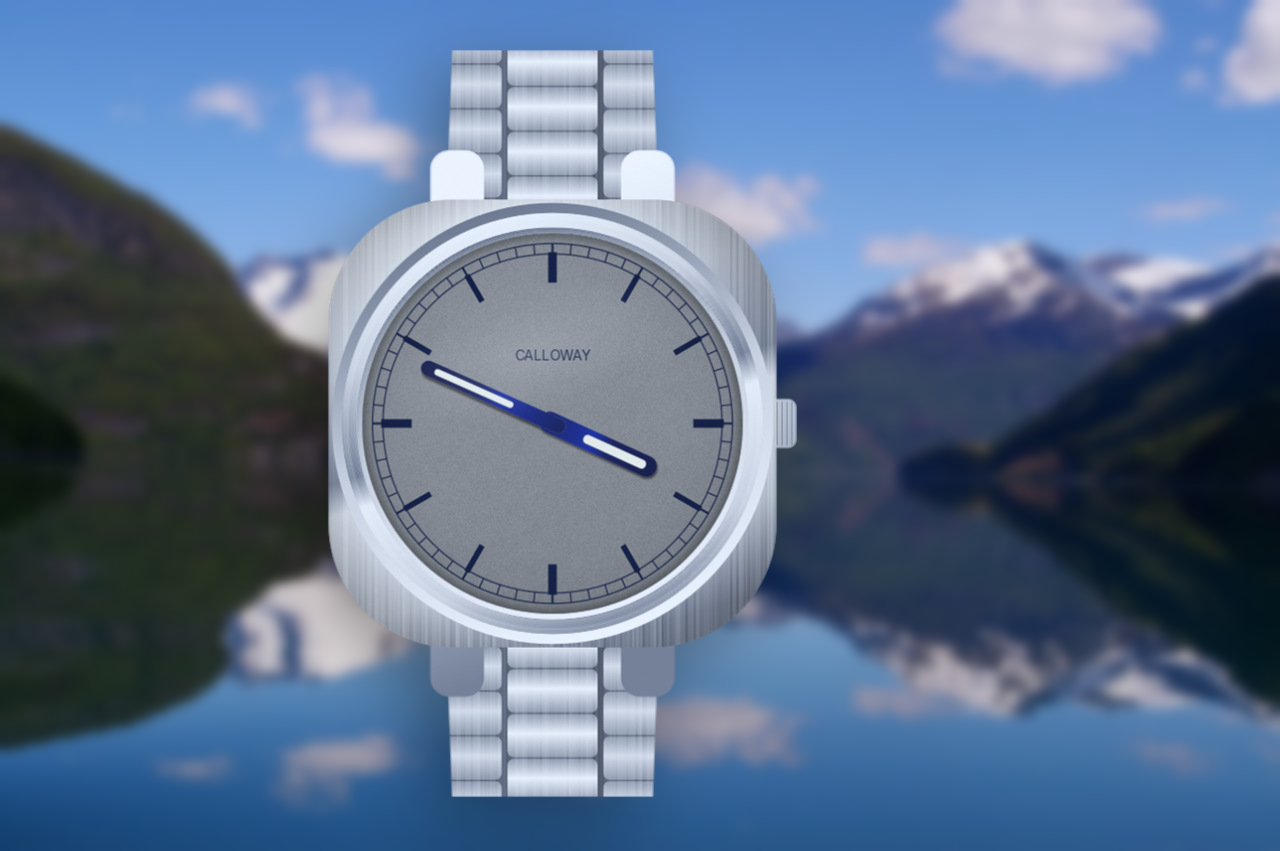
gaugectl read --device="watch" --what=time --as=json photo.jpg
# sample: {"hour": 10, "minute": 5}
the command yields {"hour": 3, "minute": 49}
